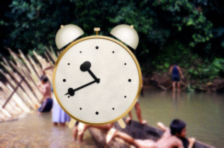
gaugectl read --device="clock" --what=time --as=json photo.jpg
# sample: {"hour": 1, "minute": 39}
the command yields {"hour": 10, "minute": 41}
